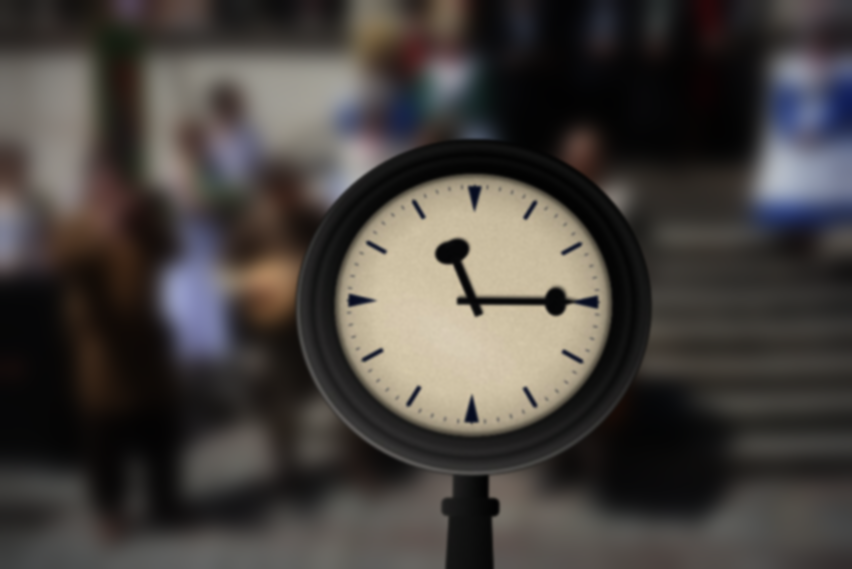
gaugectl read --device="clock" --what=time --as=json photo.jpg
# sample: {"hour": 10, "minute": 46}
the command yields {"hour": 11, "minute": 15}
